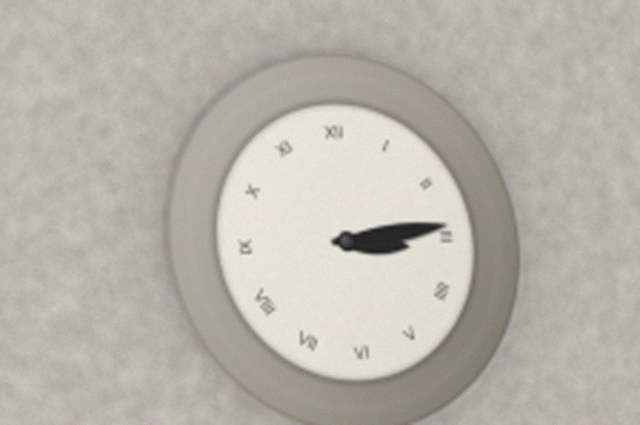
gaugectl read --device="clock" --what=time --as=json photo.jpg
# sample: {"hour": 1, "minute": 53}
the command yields {"hour": 3, "minute": 14}
